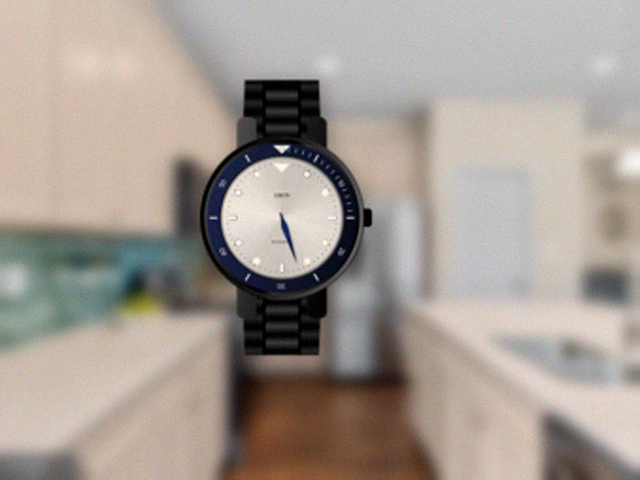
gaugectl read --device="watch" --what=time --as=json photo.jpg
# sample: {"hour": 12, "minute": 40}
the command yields {"hour": 5, "minute": 27}
